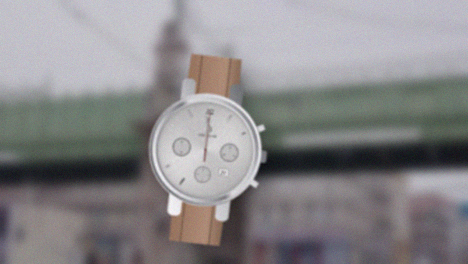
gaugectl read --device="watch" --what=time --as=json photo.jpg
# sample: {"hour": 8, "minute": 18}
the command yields {"hour": 11, "minute": 59}
